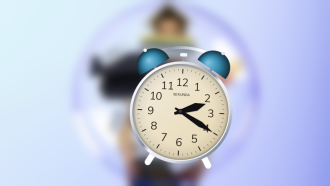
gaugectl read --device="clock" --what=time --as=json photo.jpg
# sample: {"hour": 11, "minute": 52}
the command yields {"hour": 2, "minute": 20}
